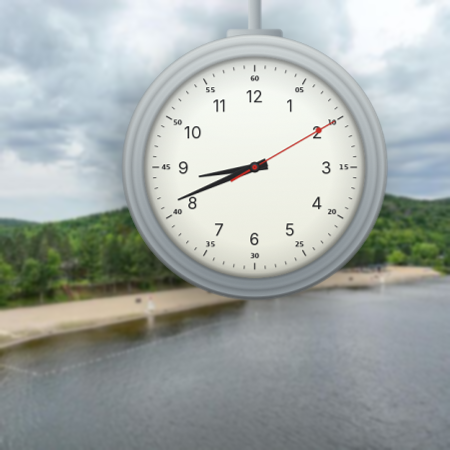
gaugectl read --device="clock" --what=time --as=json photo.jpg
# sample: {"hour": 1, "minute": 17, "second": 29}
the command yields {"hour": 8, "minute": 41, "second": 10}
